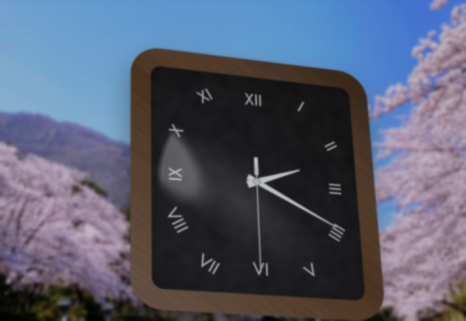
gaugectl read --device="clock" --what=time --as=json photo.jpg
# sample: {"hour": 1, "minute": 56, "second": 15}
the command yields {"hour": 2, "minute": 19, "second": 30}
